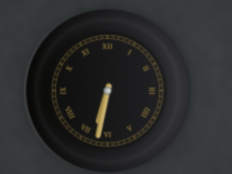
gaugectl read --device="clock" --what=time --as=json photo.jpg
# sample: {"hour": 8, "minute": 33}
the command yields {"hour": 6, "minute": 32}
